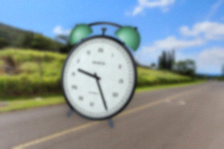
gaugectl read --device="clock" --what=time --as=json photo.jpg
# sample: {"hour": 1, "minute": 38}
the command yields {"hour": 9, "minute": 25}
